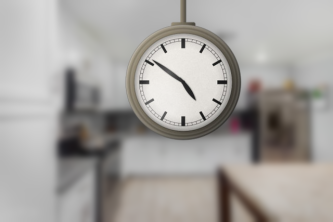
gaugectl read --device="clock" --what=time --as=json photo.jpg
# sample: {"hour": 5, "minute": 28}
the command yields {"hour": 4, "minute": 51}
